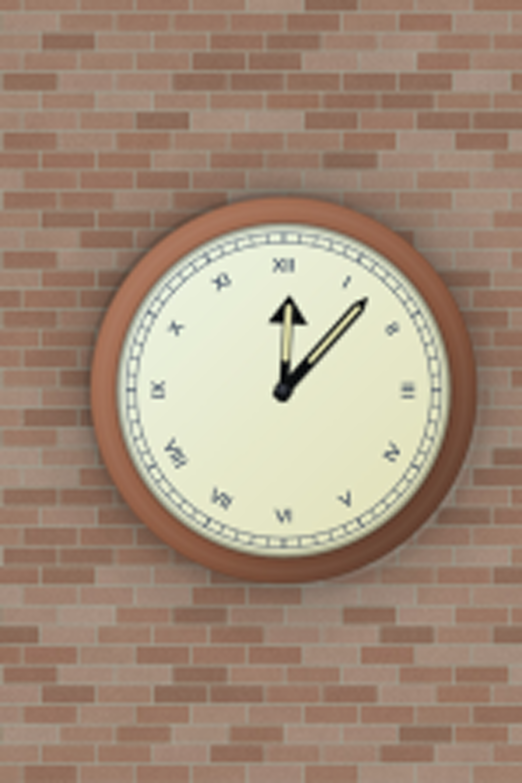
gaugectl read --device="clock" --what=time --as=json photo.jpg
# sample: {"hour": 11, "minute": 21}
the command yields {"hour": 12, "minute": 7}
